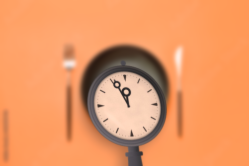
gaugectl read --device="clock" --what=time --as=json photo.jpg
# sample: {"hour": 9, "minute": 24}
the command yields {"hour": 11, "minute": 56}
